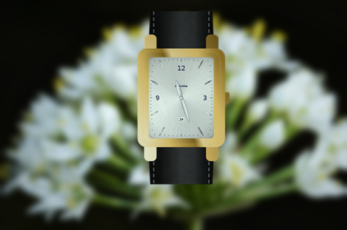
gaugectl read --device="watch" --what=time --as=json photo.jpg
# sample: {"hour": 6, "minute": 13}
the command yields {"hour": 11, "minute": 27}
